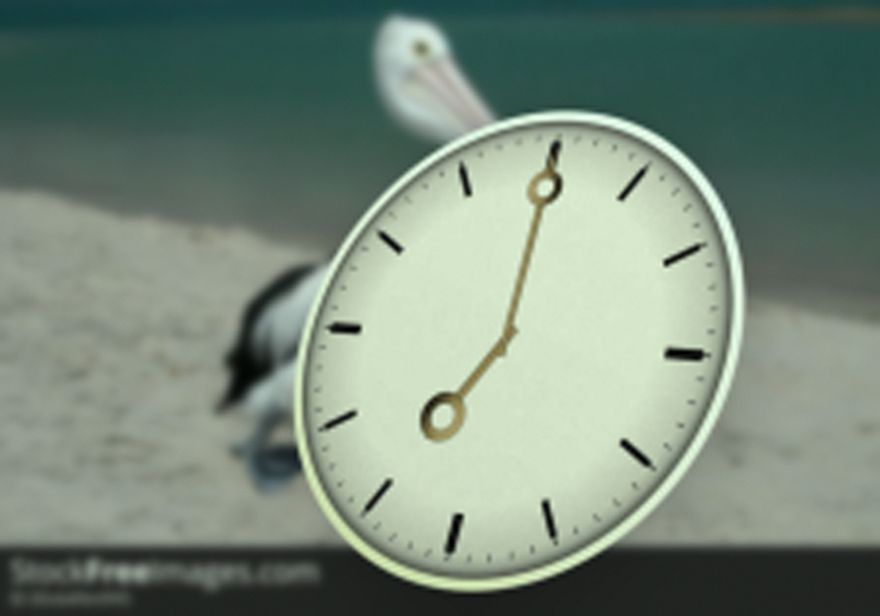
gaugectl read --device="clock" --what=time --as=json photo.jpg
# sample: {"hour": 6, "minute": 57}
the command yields {"hour": 7, "minute": 0}
